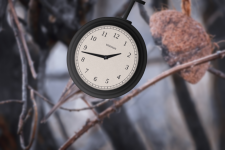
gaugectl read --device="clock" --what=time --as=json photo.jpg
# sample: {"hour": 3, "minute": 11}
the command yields {"hour": 1, "minute": 43}
